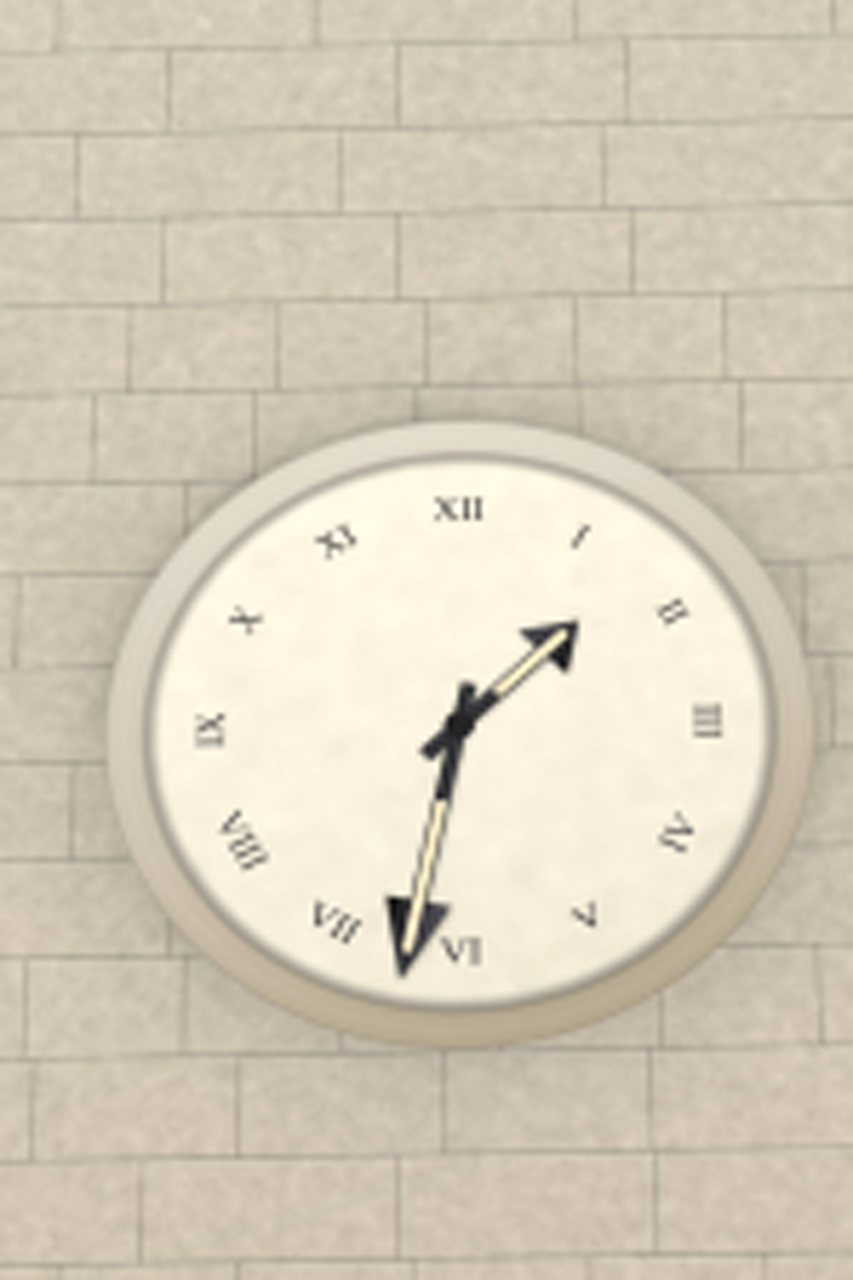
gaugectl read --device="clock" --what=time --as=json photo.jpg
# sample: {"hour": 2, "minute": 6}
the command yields {"hour": 1, "minute": 32}
